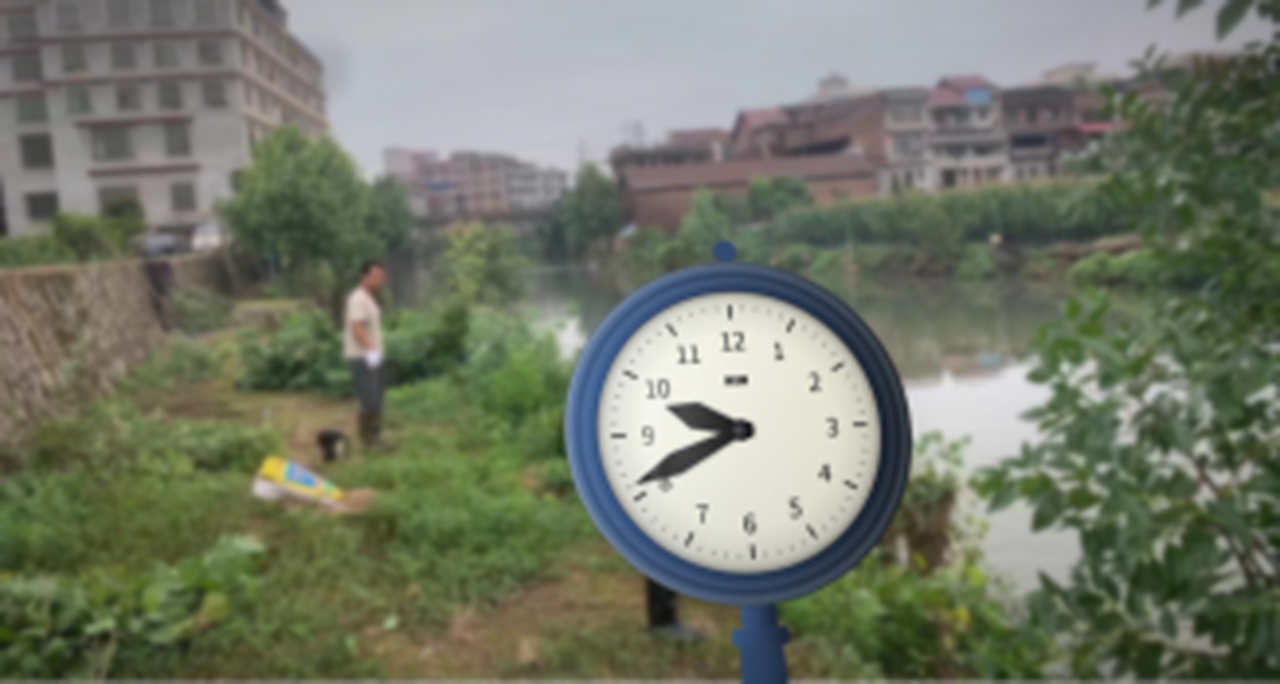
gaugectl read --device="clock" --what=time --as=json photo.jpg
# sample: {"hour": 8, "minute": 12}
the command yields {"hour": 9, "minute": 41}
